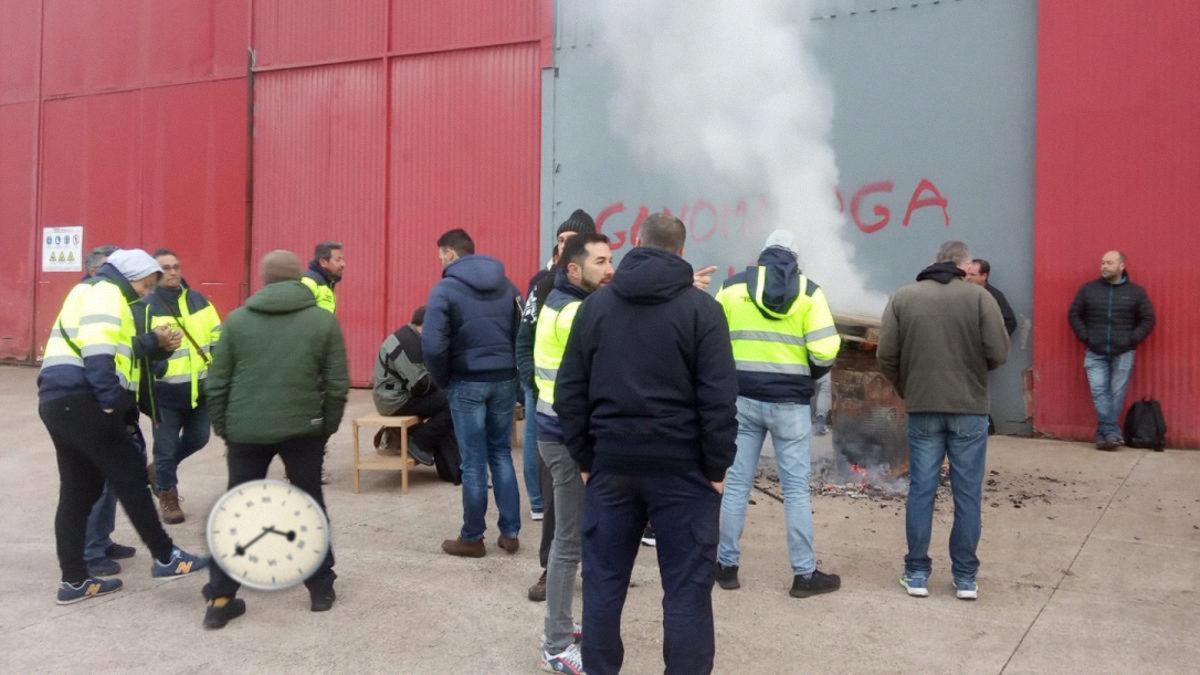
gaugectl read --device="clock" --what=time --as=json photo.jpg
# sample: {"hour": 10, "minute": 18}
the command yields {"hour": 3, "minute": 39}
